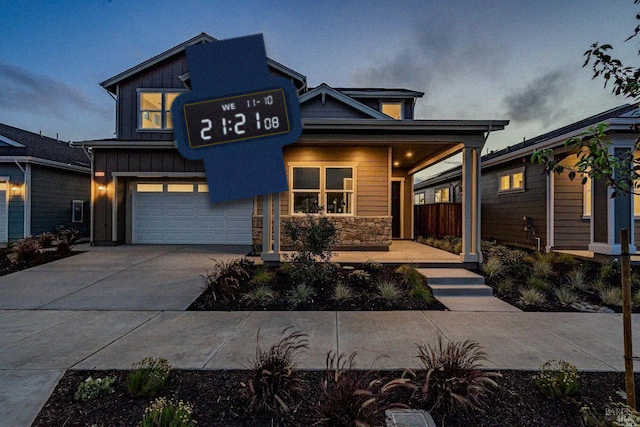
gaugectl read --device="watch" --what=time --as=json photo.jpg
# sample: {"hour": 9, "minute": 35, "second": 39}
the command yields {"hour": 21, "minute": 21, "second": 8}
